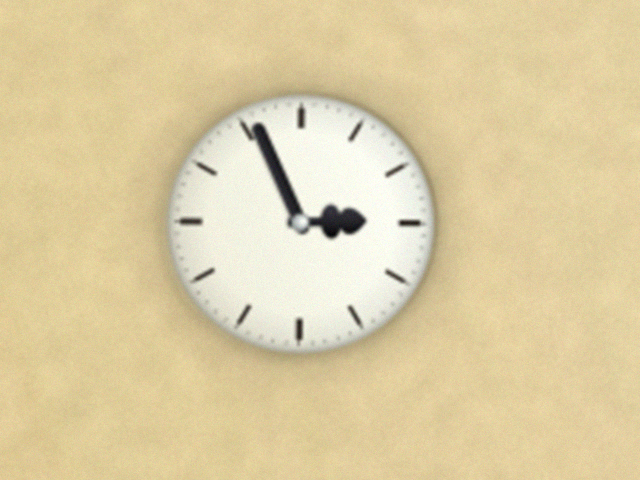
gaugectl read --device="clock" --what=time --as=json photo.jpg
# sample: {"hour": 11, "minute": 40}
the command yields {"hour": 2, "minute": 56}
